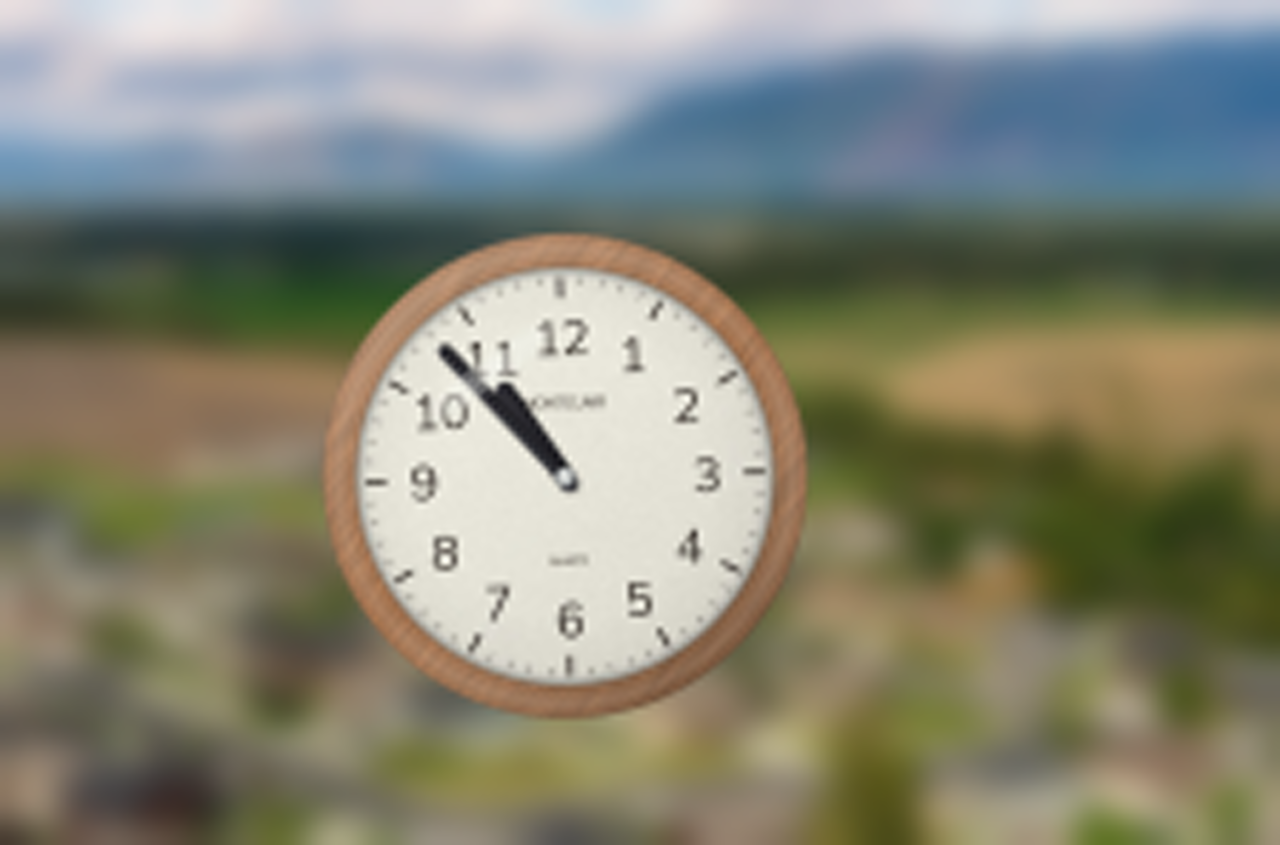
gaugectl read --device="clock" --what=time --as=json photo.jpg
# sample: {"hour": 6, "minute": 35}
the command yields {"hour": 10, "minute": 53}
